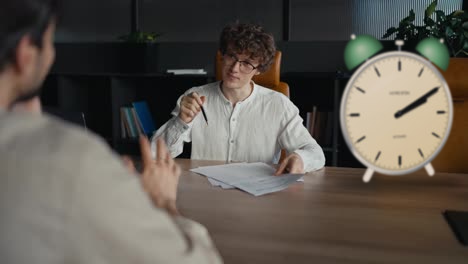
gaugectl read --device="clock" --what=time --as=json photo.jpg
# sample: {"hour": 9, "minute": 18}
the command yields {"hour": 2, "minute": 10}
